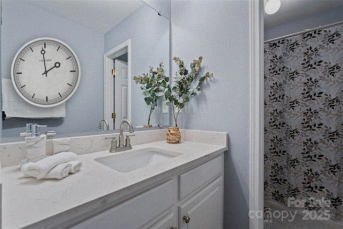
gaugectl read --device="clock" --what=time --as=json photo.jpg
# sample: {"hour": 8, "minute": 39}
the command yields {"hour": 1, "minute": 59}
